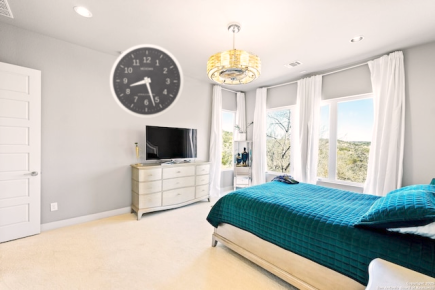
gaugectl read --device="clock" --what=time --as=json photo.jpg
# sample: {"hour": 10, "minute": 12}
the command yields {"hour": 8, "minute": 27}
